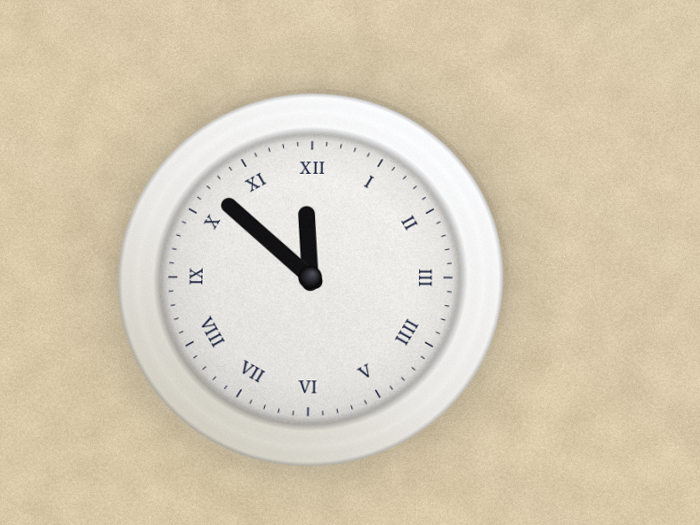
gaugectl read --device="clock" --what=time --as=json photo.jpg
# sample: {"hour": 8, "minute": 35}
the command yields {"hour": 11, "minute": 52}
